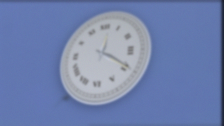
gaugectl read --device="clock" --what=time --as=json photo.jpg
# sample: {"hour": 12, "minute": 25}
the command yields {"hour": 12, "minute": 20}
